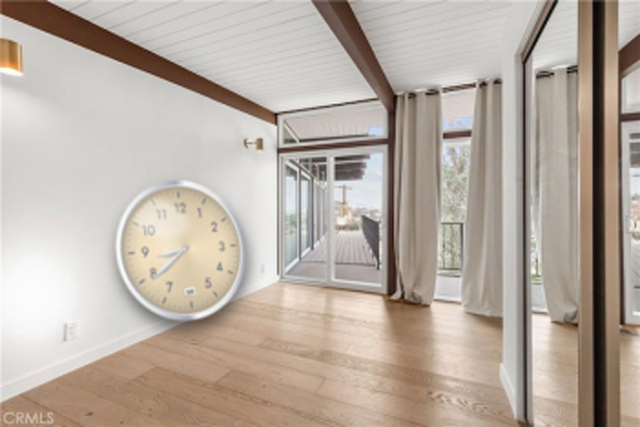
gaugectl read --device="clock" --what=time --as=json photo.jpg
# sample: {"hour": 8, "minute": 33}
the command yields {"hour": 8, "minute": 39}
